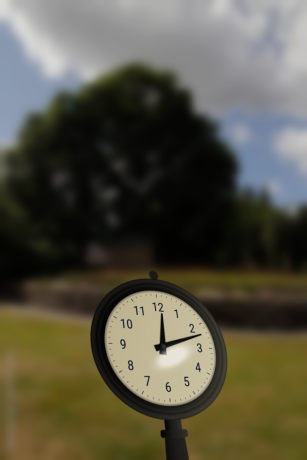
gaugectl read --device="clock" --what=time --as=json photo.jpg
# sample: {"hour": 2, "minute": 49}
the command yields {"hour": 12, "minute": 12}
